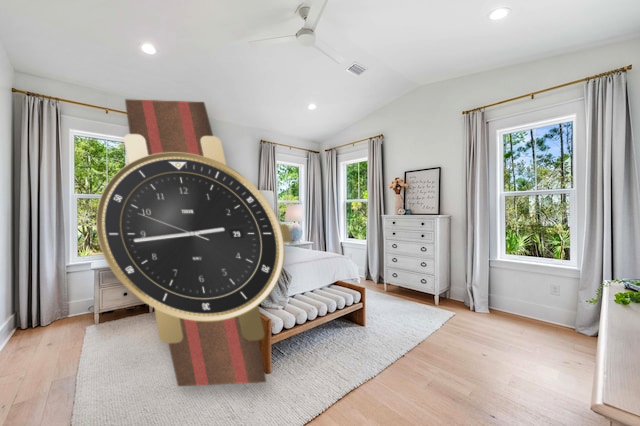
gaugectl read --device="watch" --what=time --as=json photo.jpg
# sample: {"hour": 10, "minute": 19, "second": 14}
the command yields {"hour": 2, "minute": 43, "second": 49}
